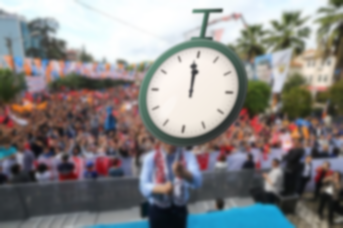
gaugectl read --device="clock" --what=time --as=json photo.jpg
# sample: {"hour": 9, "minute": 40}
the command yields {"hour": 11, "minute": 59}
